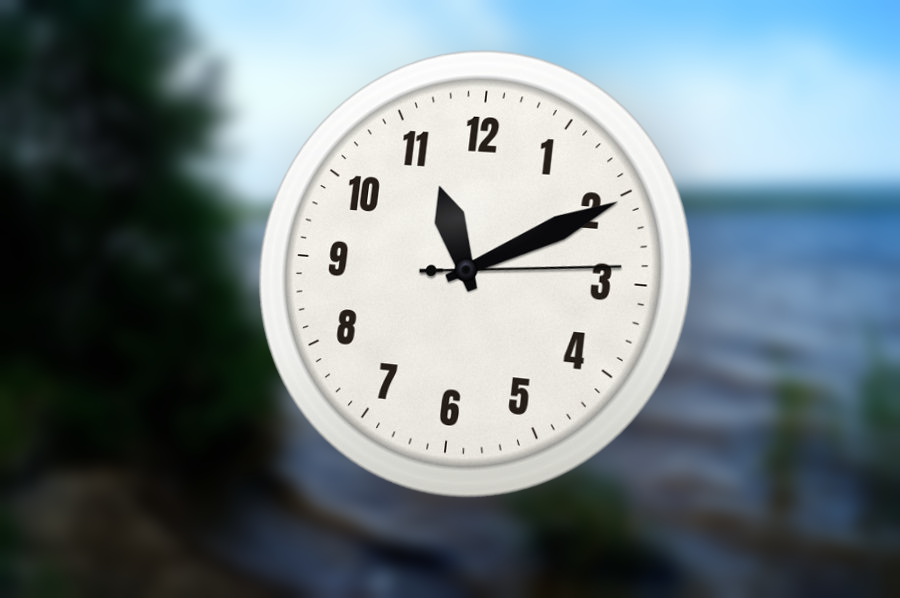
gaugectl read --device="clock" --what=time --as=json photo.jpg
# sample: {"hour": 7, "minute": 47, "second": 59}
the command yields {"hour": 11, "minute": 10, "second": 14}
